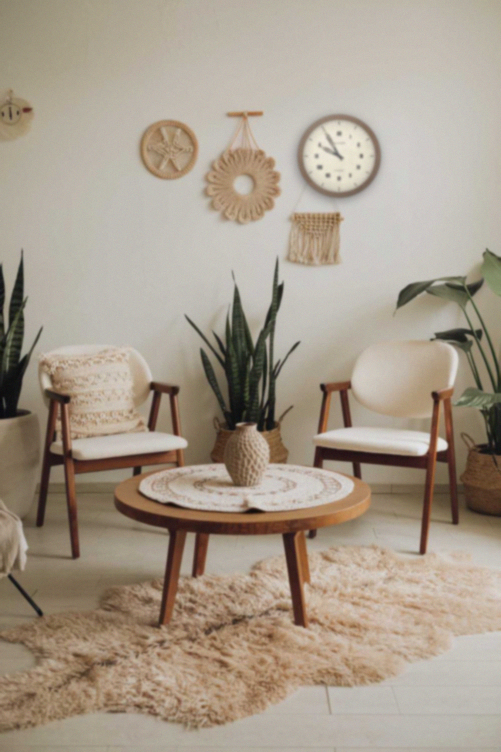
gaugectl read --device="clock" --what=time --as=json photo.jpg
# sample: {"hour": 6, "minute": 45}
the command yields {"hour": 9, "minute": 55}
